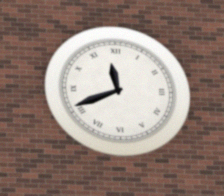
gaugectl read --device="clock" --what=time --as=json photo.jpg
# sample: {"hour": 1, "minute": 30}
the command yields {"hour": 11, "minute": 41}
